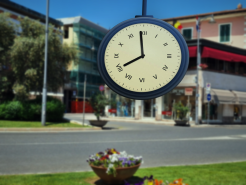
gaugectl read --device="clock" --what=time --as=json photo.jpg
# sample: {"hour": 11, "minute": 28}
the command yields {"hour": 7, "minute": 59}
